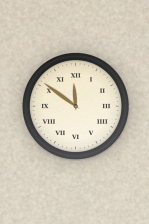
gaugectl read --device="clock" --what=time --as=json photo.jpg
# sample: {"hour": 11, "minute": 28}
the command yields {"hour": 11, "minute": 51}
